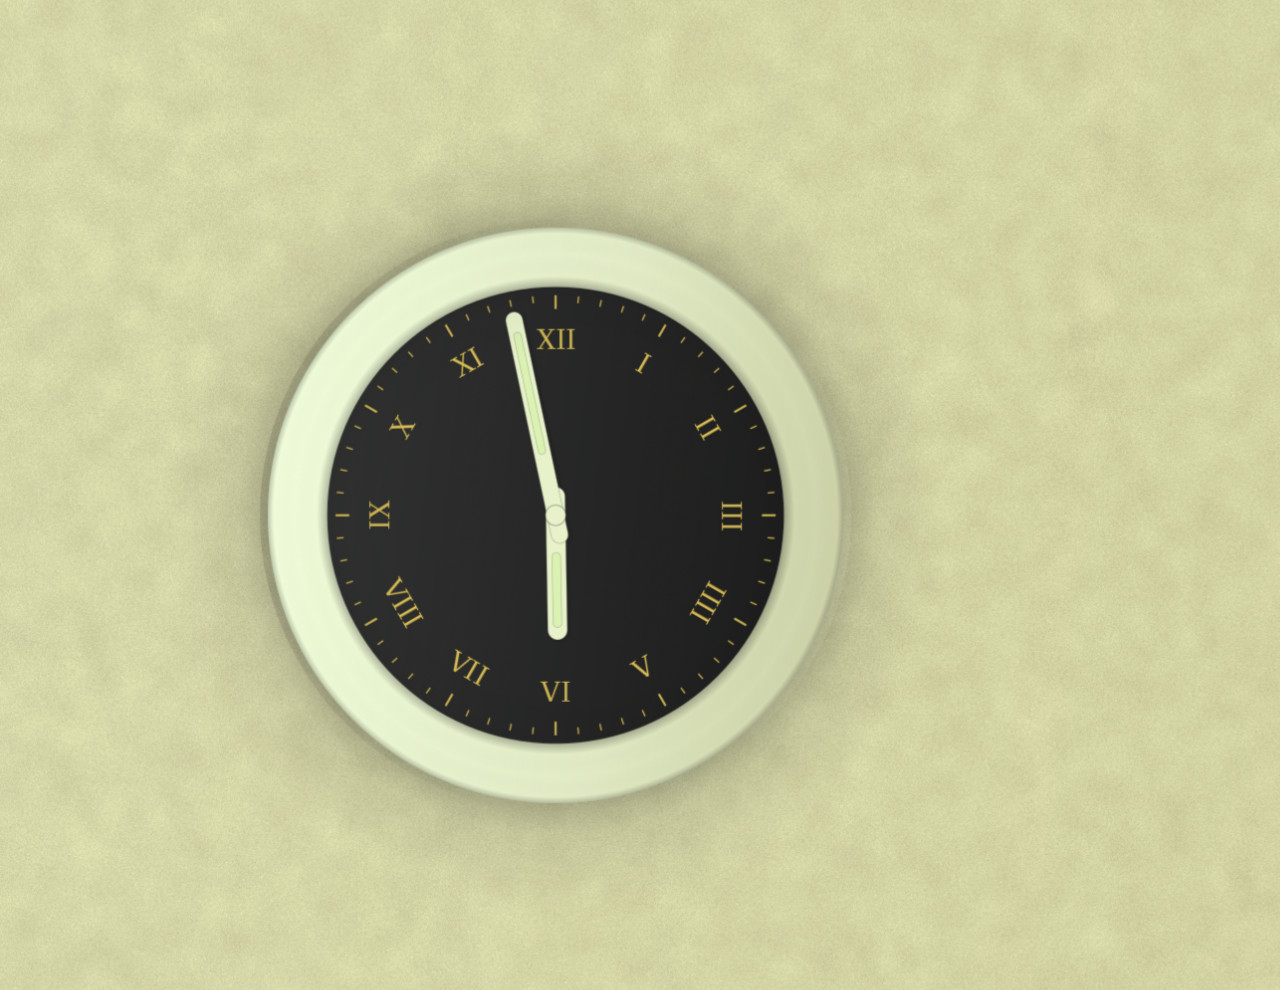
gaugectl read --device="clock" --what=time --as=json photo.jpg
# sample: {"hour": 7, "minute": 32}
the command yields {"hour": 5, "minute": 58}
